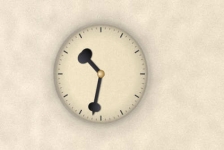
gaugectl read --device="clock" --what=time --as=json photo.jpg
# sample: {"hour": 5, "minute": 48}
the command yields {"hour": 10, "minute": 32}
